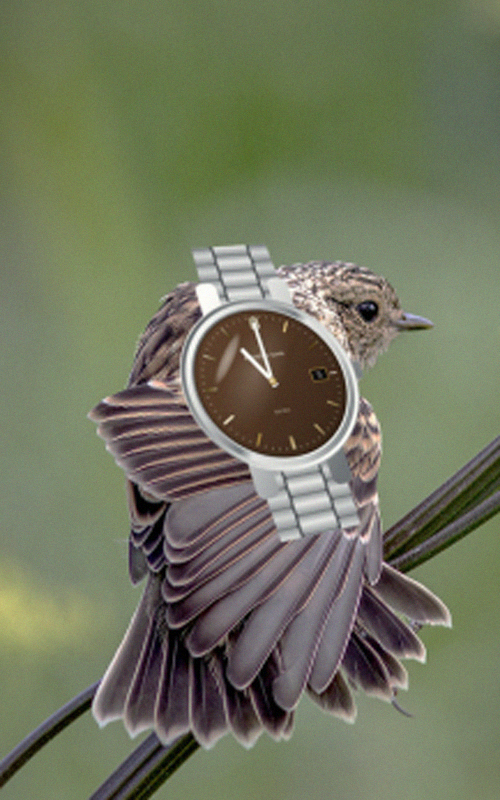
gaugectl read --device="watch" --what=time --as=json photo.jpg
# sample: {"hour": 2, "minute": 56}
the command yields {"hour": 11, "minute": 0}
